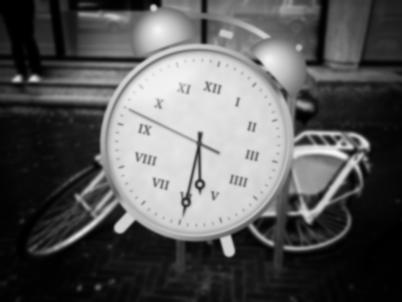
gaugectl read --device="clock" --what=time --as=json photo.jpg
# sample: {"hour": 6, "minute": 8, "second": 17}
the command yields {"hour": 5, "minute": 29, "second": 47}
